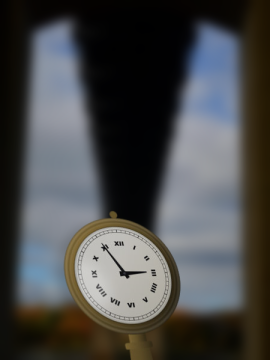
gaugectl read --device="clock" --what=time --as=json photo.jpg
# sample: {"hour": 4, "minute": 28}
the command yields {"hour": 2, "minute": 55}
